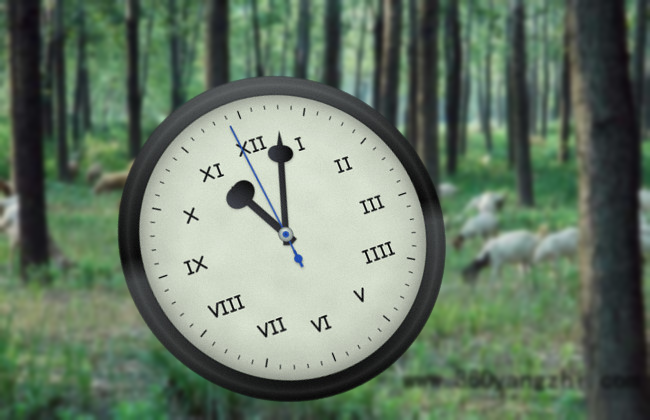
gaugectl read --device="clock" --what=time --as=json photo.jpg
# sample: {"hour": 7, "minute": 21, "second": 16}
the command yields {"hour": 11, "minute": 2, "second": 59}
